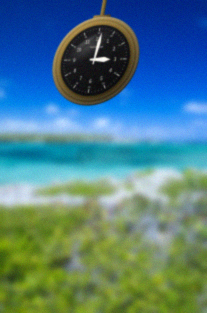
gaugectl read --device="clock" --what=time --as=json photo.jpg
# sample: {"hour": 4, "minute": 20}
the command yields {"hour": 3, "minute": 1}
